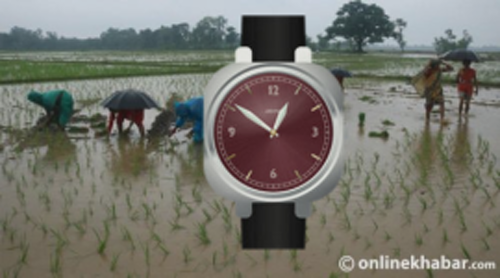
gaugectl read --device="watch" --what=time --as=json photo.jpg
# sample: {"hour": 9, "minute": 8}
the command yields {"hour": 12, "minute": 51}
